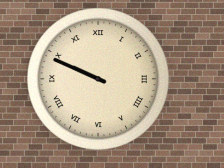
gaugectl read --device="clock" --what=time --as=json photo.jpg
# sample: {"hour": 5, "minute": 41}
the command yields {"hour": 9, "minute": 49}
